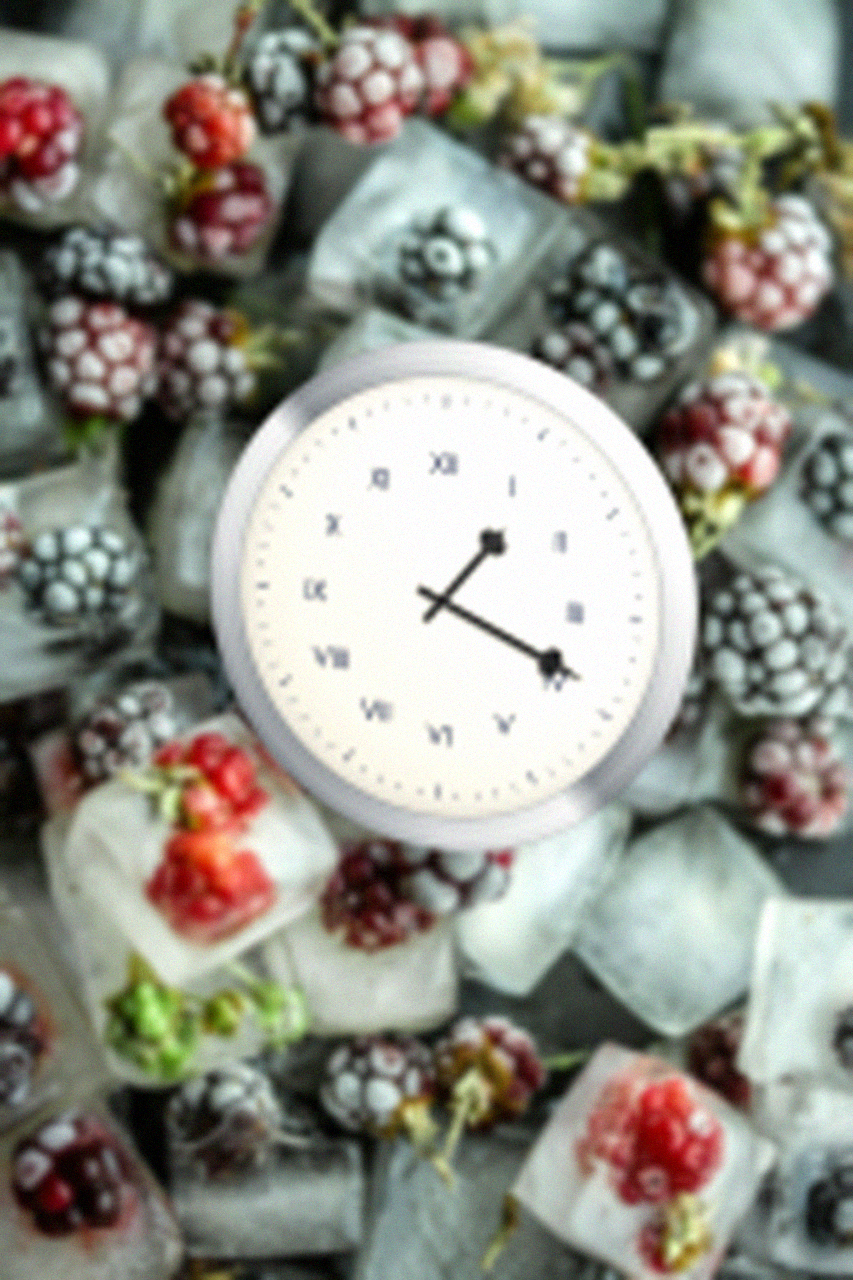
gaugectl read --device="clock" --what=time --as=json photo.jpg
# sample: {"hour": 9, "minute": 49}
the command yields {"hour": 1, "minute": 19}
